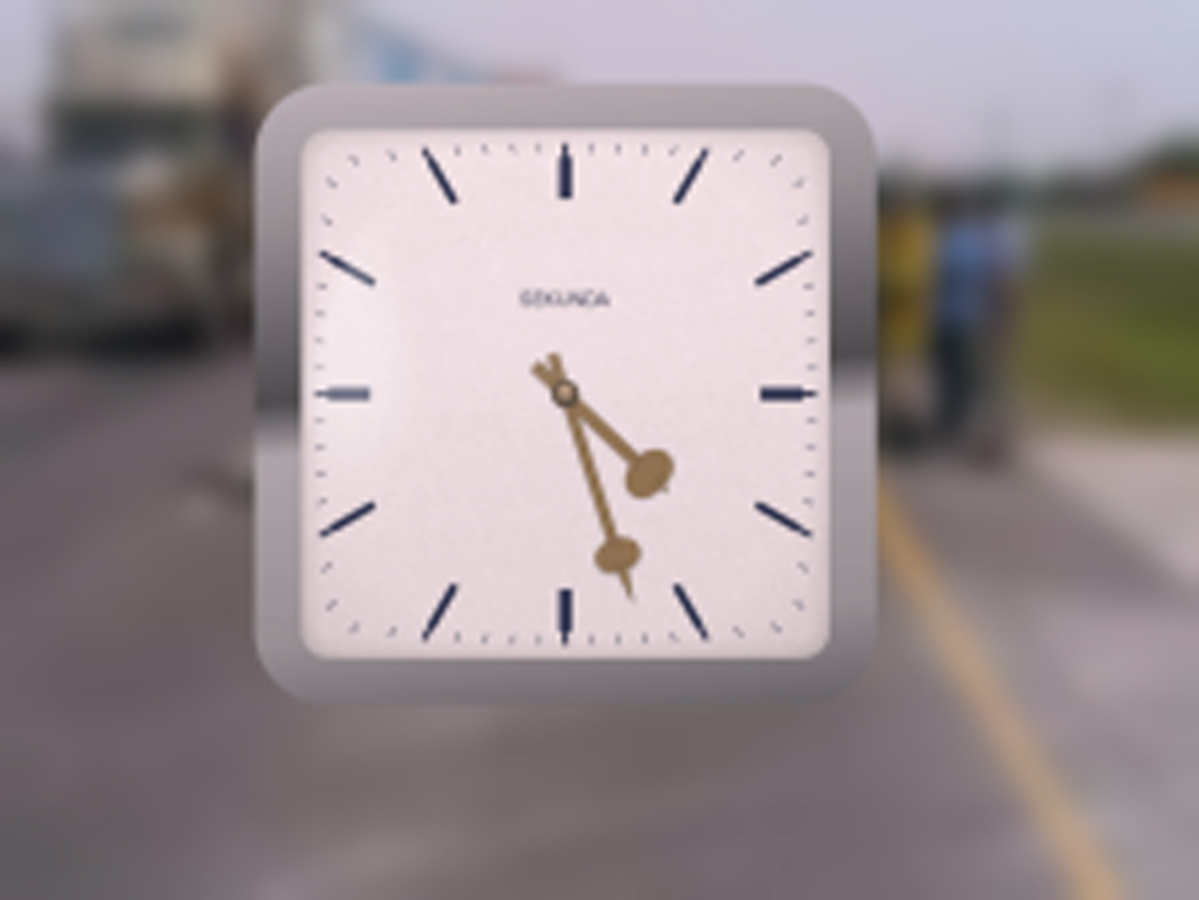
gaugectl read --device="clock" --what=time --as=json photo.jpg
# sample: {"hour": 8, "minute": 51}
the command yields {"hour": 4, "minute": 27}
